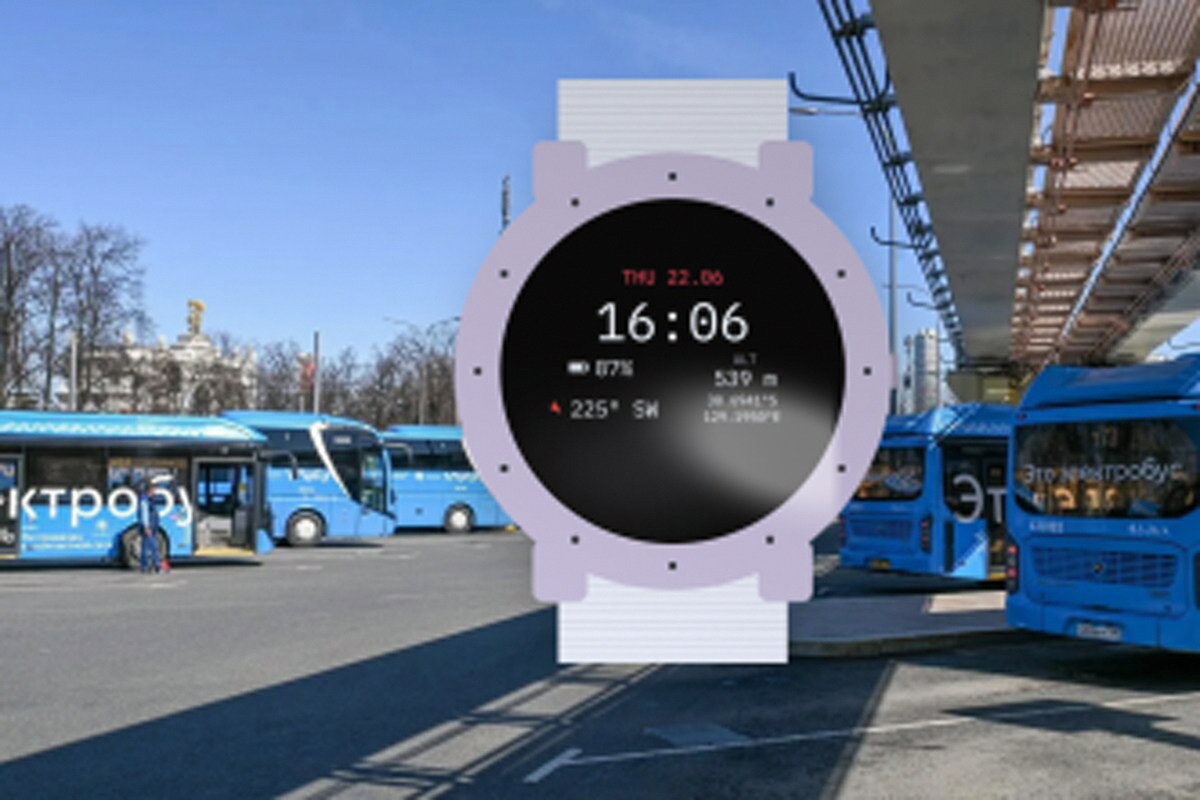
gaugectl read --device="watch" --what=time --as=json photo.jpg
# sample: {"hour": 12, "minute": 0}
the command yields {"hour": 16, "minute": 6}
